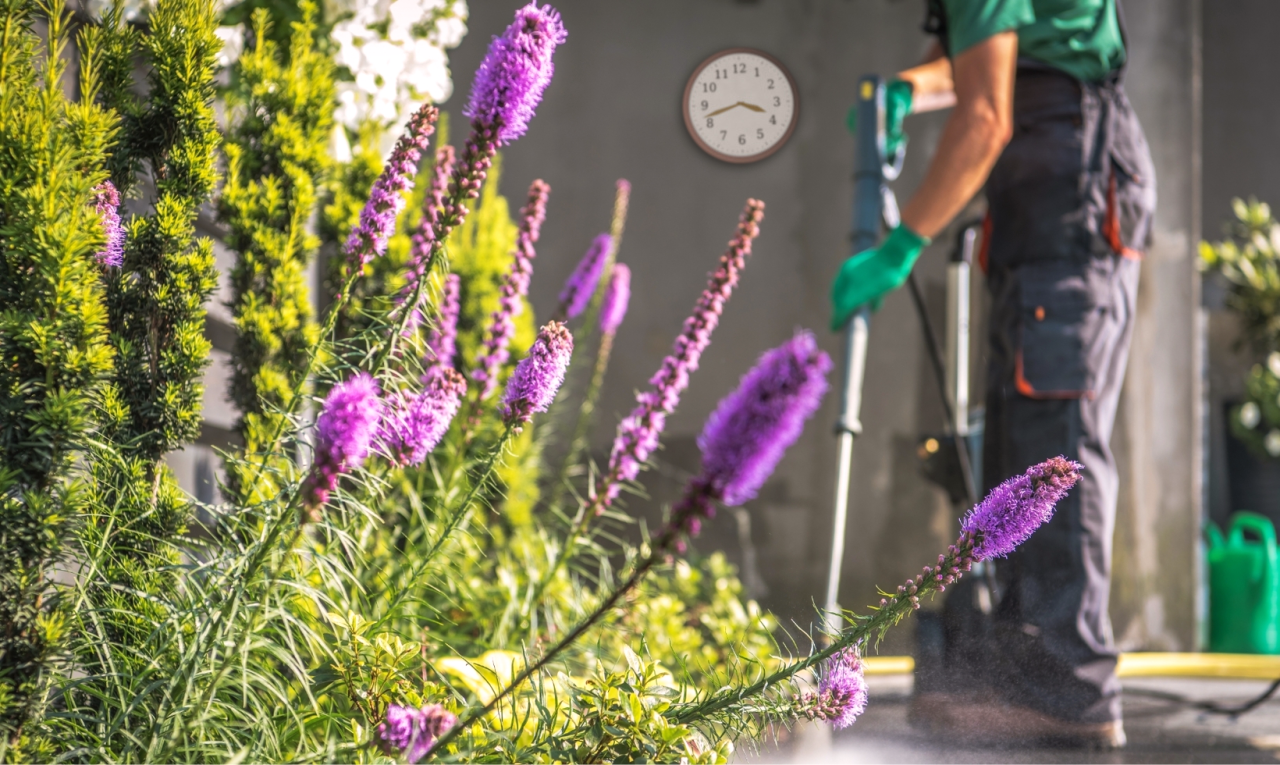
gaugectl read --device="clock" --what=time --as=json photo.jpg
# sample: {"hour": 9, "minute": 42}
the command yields {"hour": 3, "minute": 42}
